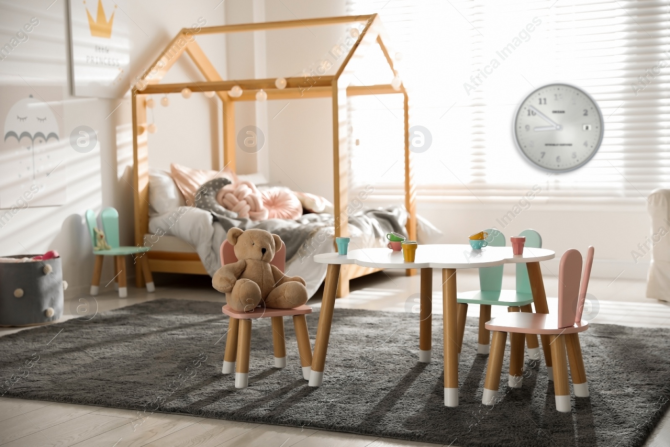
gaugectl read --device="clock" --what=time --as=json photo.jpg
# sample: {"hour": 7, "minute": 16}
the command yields {"hour": 8, "minute": 51}
